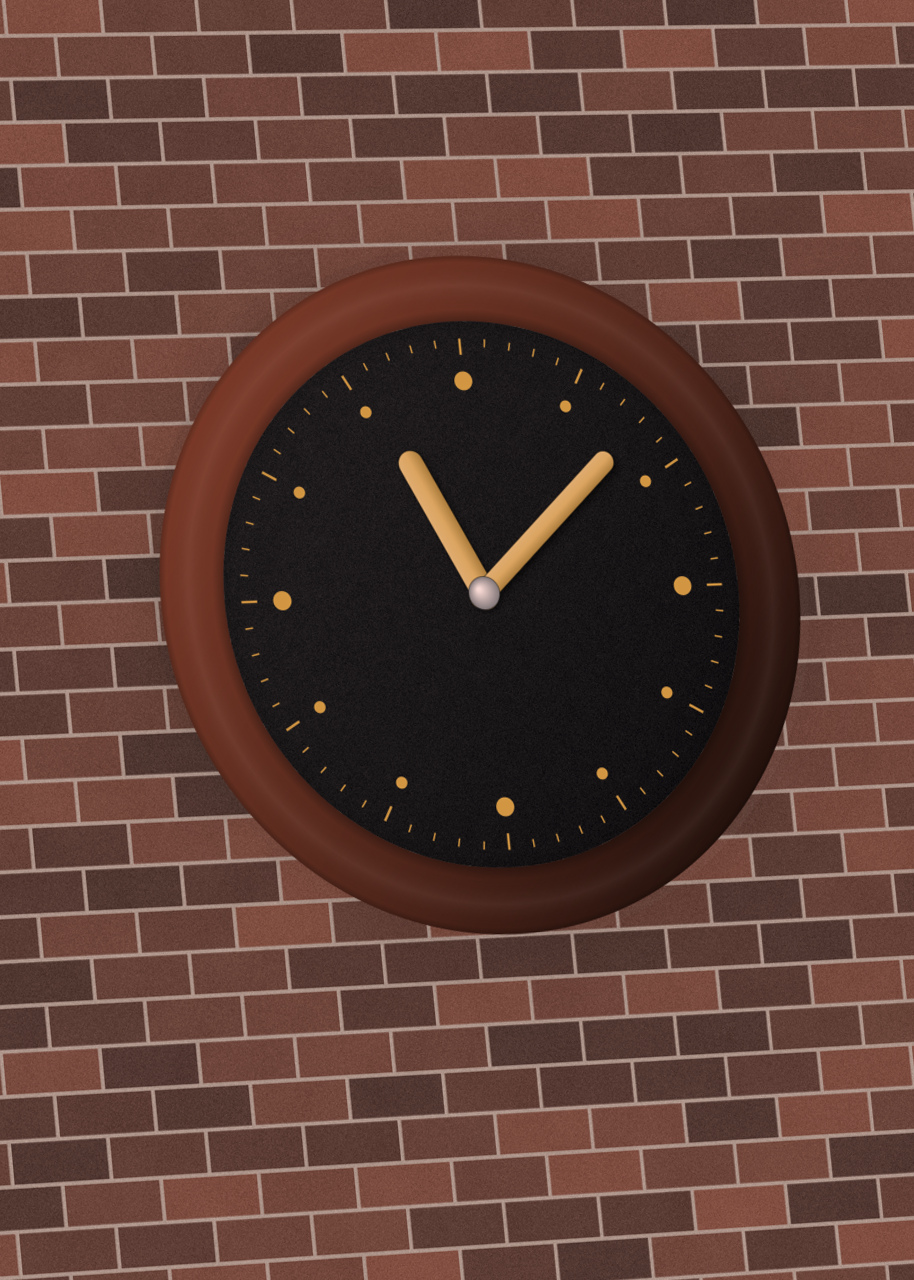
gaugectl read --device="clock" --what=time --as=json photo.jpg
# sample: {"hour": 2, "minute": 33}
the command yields {"hour": 11, "minute": 8}
